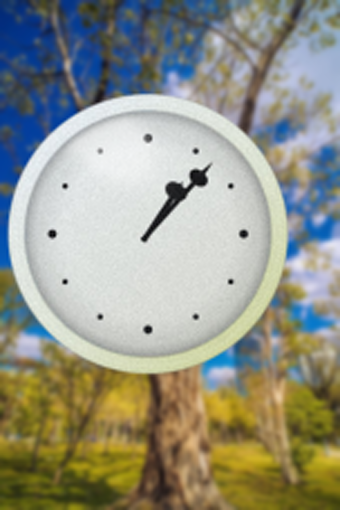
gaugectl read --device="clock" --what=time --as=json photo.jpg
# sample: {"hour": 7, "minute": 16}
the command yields {"hour": 1, "minute": 7}
